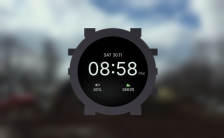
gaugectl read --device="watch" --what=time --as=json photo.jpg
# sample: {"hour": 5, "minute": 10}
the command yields {"hour": 8, "minute": 58}
